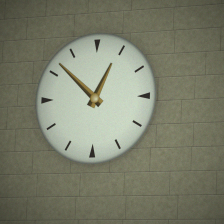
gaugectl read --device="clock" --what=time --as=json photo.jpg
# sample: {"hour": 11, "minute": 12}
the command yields {"hour": 12, "minute": 52}
